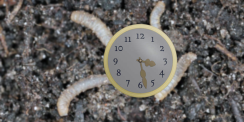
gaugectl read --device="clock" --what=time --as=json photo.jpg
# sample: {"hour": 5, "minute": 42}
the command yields {"hour": 3, "minute": 28}
